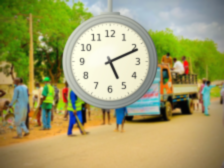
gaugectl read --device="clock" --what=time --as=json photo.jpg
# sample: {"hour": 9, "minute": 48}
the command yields {"hour": 5, "minute": 11}
